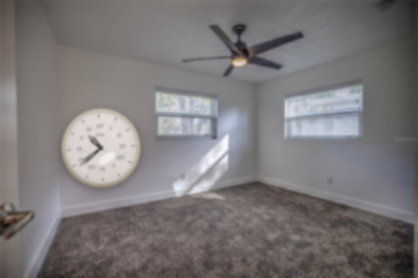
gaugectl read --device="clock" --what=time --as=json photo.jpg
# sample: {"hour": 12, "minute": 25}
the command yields {"hour": 10, "minute": 39}
